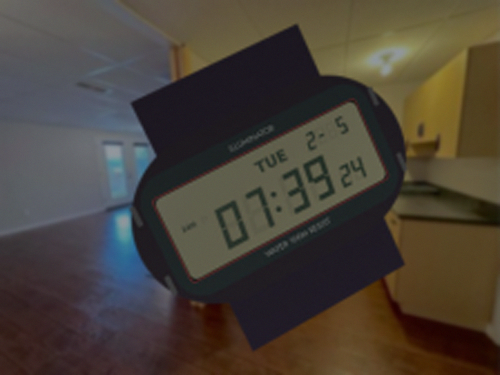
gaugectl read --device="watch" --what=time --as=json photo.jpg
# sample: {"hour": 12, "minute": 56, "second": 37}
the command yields {"hour": 7, "minute": 39, "second": 24}
